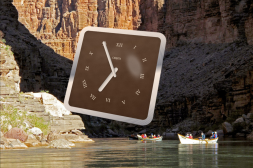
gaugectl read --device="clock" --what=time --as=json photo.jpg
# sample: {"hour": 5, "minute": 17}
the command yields {"hour": 6, "minute": 55}
